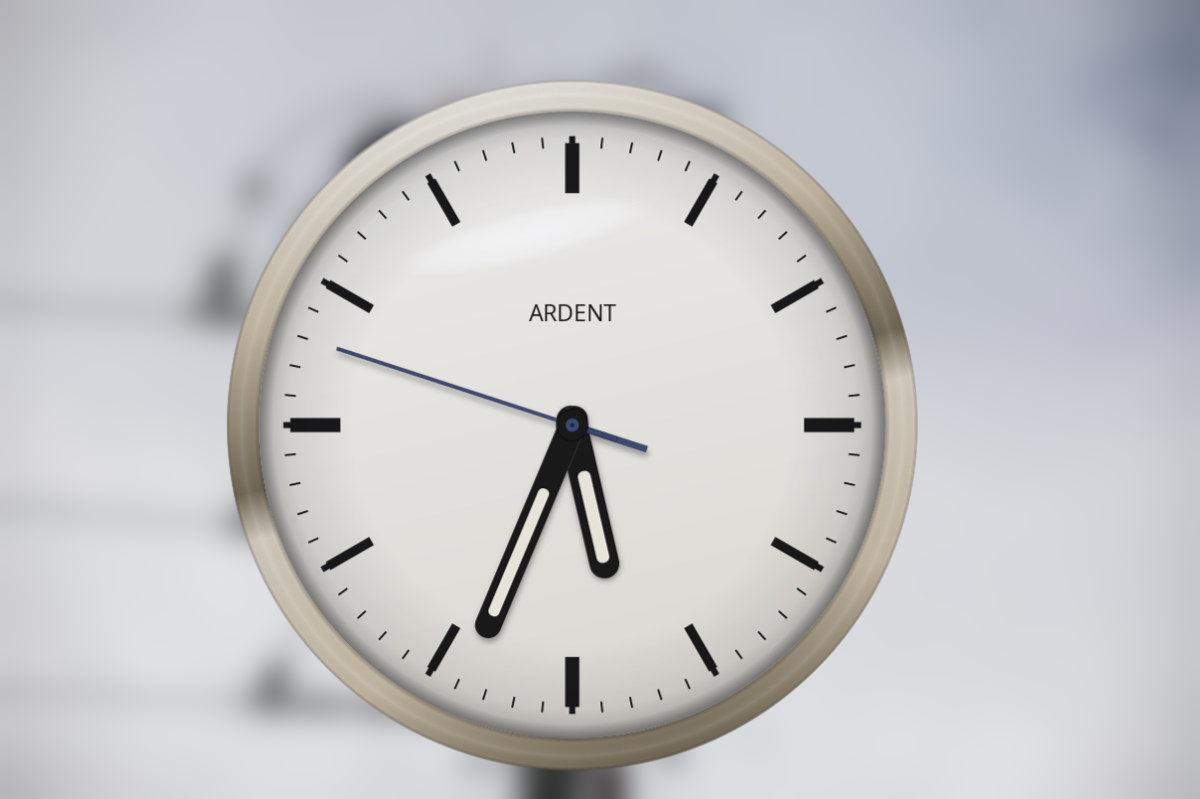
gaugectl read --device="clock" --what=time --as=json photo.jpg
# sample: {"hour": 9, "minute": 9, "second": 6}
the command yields {"hour": 5, "minute": 33, "second": 48}
